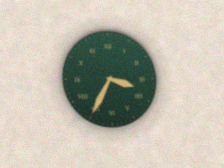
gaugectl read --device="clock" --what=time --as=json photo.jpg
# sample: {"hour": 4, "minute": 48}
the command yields {"hour": 3, "minute": 35}
